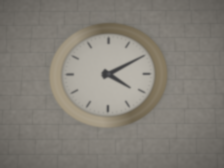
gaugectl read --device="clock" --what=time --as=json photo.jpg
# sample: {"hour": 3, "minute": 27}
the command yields {"hour": 4, "minute": 10}
